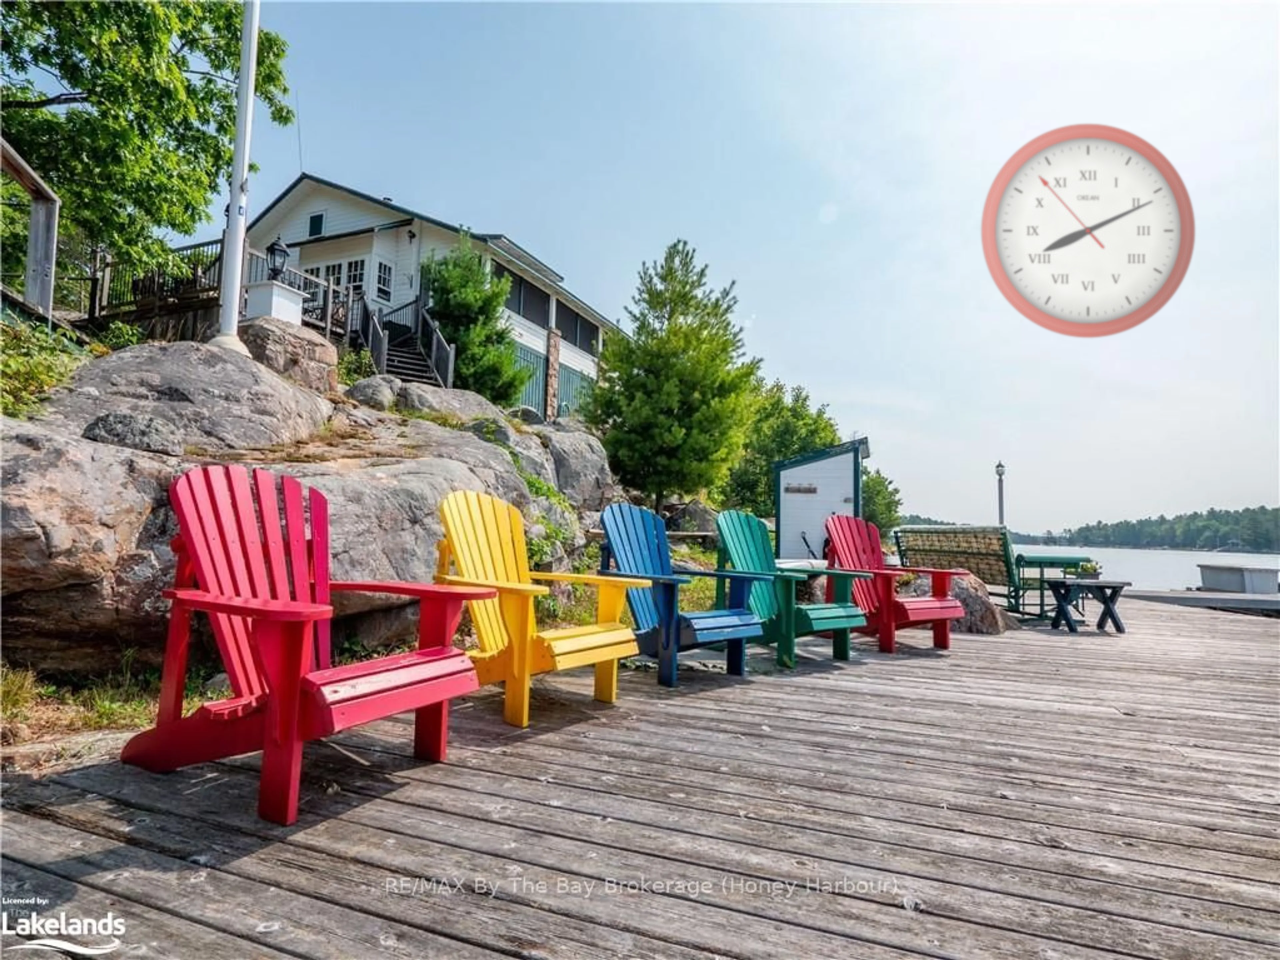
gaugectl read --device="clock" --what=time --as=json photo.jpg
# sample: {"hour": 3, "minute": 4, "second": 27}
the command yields {"hour": 8, "minute": 10, "second": 53}
